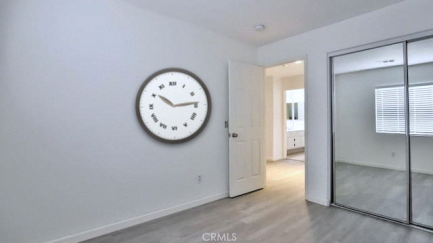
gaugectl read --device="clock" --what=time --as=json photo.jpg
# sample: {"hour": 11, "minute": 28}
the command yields {"hour": 10, "minute": 14}
